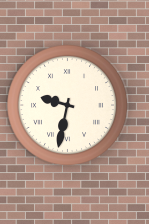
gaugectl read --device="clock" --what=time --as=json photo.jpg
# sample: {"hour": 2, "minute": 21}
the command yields {"hour": 9, "minute": 32}
